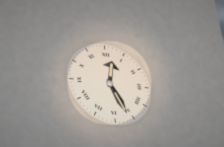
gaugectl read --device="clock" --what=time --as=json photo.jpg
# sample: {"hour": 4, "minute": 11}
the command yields {"hour": 12, "minute": 26}
